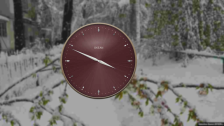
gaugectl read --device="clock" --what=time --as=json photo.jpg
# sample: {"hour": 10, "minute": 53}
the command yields {"hour": 3, "minute": 49}
